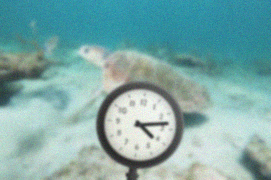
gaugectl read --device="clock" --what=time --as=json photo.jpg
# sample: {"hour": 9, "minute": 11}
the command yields {"hour": 4, "minute": 13}
